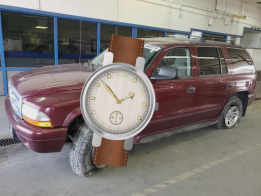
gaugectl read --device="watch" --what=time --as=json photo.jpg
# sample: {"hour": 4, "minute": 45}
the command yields {"hour": 1, "minute": 52}
